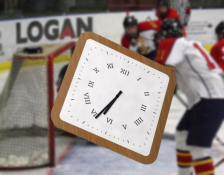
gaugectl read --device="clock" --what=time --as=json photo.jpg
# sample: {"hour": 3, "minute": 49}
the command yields {"hour": 6, "minute": 34}
